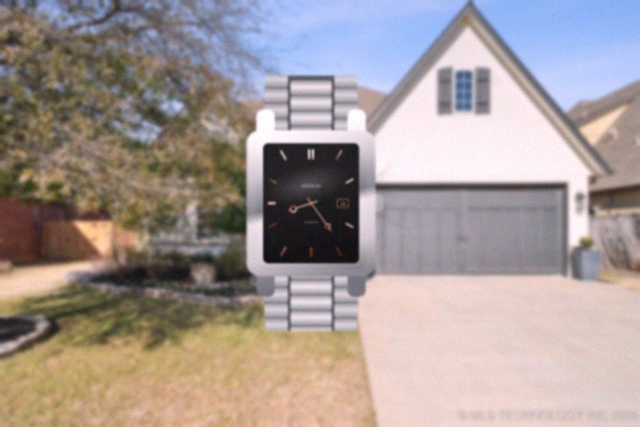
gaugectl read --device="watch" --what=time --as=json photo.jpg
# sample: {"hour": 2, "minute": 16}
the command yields {"hour": 8, "minute": 24}
